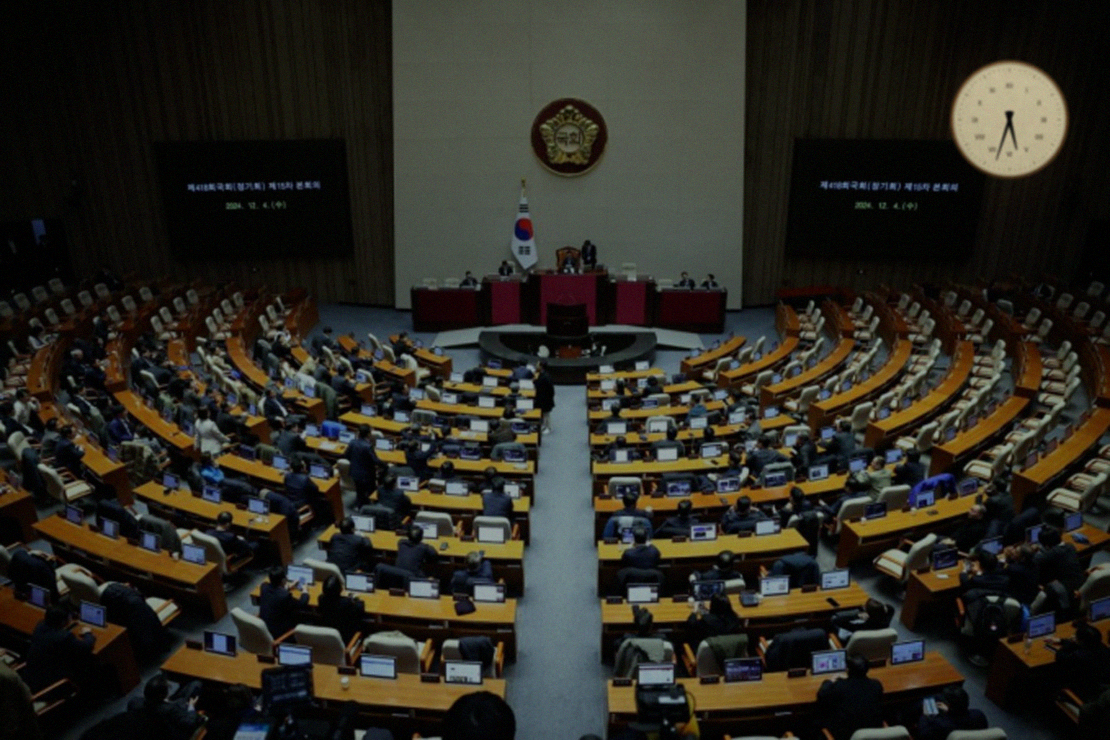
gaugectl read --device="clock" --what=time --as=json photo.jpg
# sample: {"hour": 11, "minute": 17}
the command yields {"hour": 5, "minute": 33}
